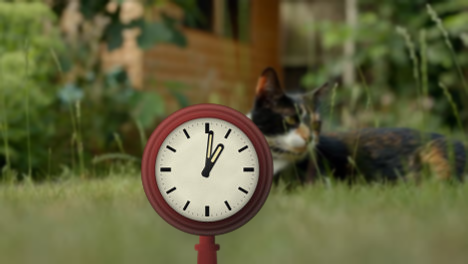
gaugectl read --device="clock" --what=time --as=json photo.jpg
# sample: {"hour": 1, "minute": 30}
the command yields {"hour": 1, "minute": 1}
